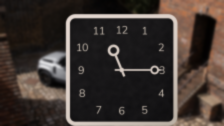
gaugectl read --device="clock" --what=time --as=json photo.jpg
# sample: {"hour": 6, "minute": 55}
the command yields {"hour": 11, "minute": 15}
